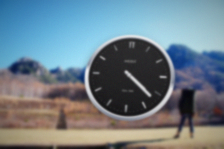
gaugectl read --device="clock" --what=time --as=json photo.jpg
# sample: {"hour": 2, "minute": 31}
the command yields {"hour": 4, "minute": 22}
